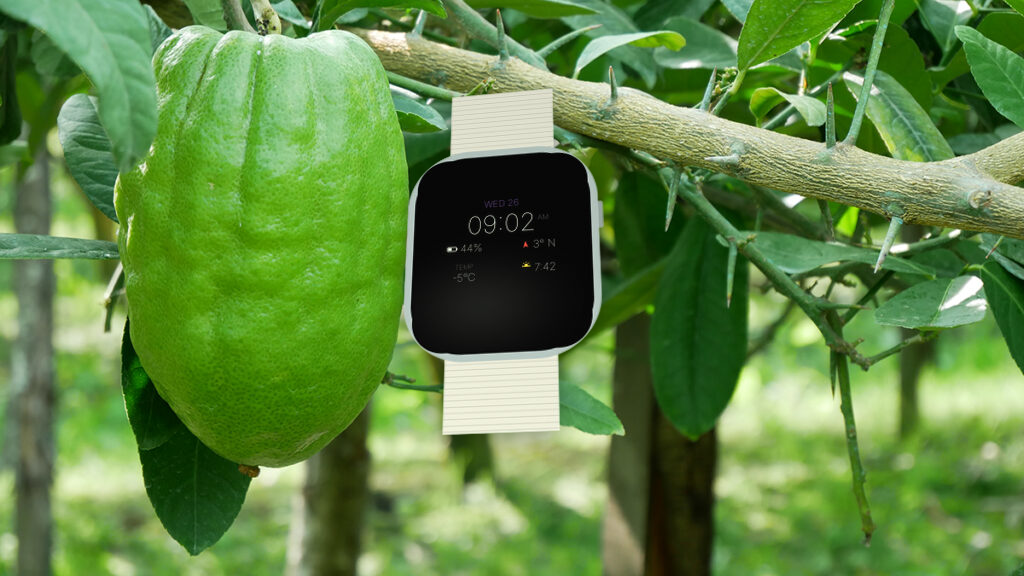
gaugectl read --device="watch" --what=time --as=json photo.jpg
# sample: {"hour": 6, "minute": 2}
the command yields {"hour": 9, "minute": 2}
